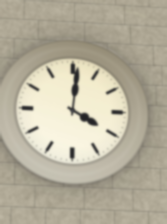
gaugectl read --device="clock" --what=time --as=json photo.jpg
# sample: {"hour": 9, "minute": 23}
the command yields {"hour": 4, "minute": 1}
